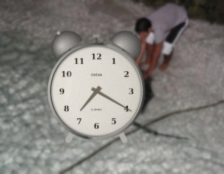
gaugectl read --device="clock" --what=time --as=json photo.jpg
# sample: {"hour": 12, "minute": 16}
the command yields {"hour": 7, "minute": 20}
